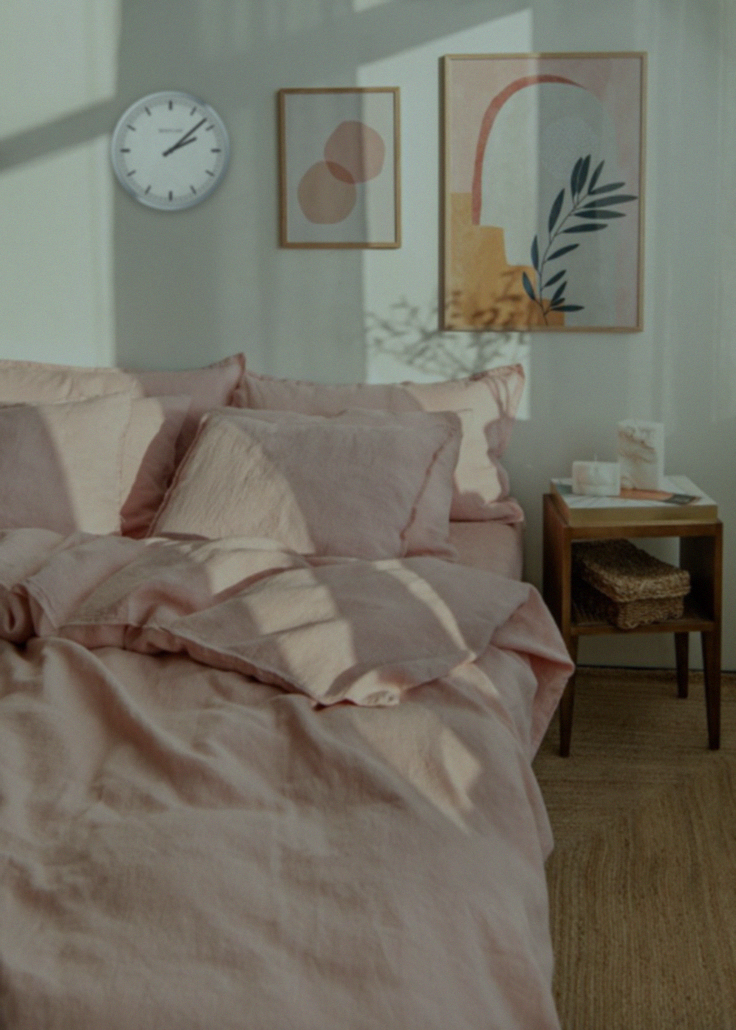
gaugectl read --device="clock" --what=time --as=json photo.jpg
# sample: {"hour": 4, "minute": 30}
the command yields {"hour": 2, "minute": 8}
